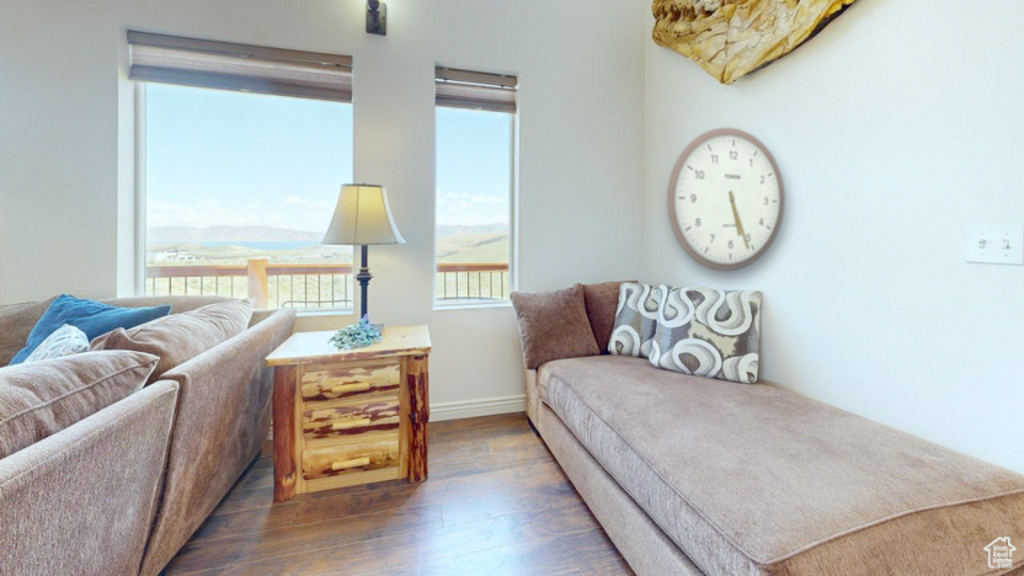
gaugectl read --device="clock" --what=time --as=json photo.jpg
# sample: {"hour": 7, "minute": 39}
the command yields {"hour": 5, "minute": 26}
